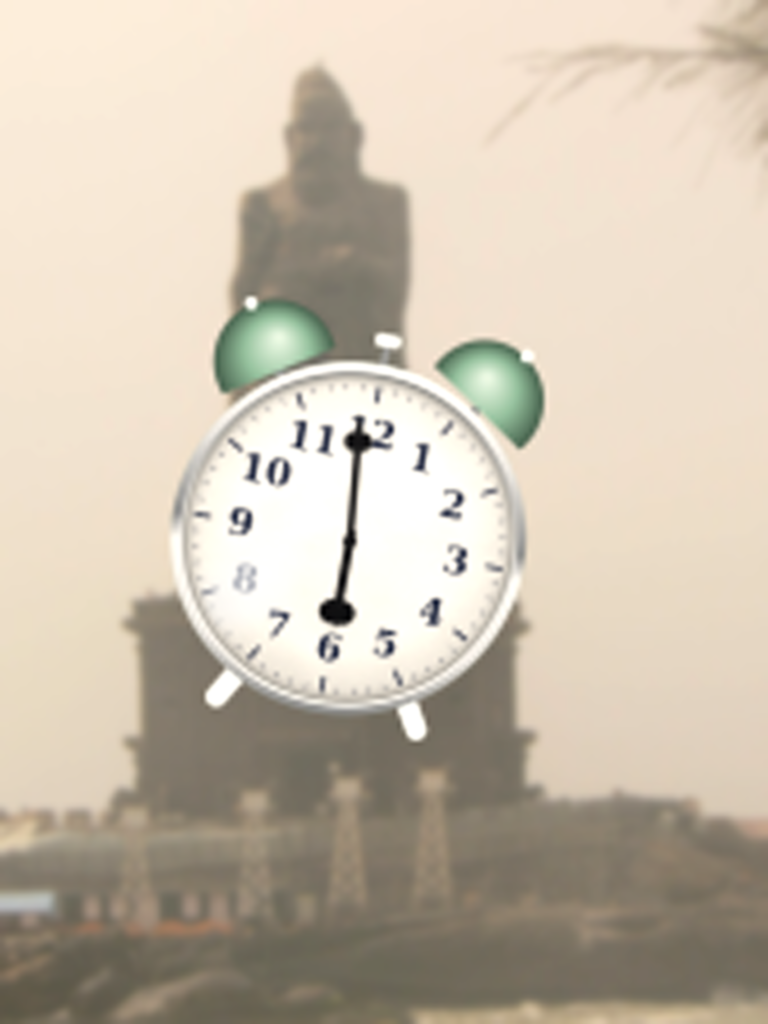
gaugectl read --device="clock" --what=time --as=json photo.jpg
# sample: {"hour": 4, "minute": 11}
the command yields {"hour": 5, "minute": 59}
